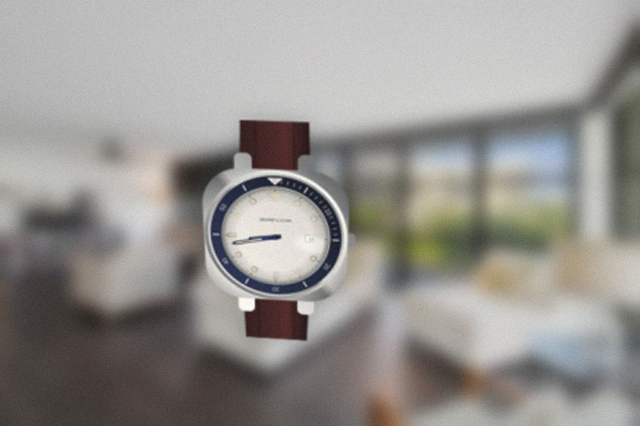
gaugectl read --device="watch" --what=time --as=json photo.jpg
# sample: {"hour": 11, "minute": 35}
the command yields {"hour": 8, "minute": 43}
